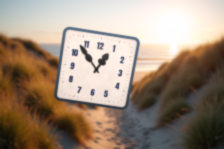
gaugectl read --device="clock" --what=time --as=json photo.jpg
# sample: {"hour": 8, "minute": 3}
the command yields {"hour": 12, "minute": 53}
